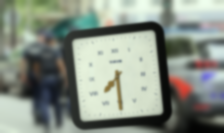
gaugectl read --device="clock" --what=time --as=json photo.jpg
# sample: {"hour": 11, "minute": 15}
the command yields {"hour": 7, "minute": 30}
